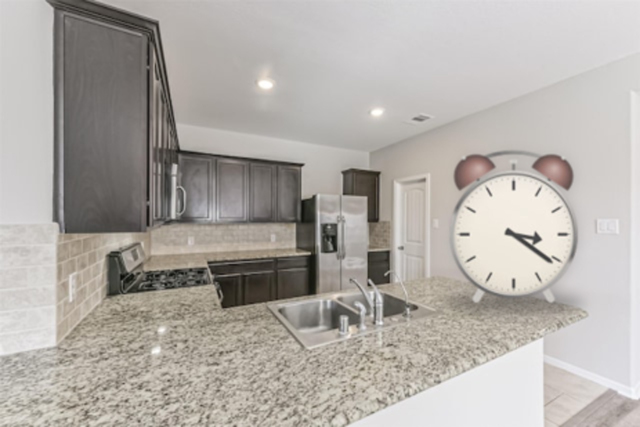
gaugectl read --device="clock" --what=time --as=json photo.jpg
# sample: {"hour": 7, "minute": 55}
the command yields {"hour": 3, "minute": 21}
